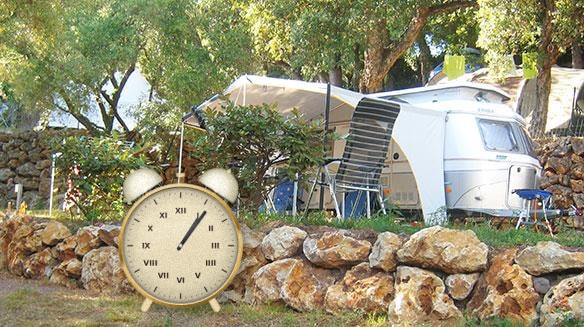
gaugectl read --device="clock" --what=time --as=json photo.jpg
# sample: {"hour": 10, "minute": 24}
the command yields {"hour": 1, "minute": 6}
